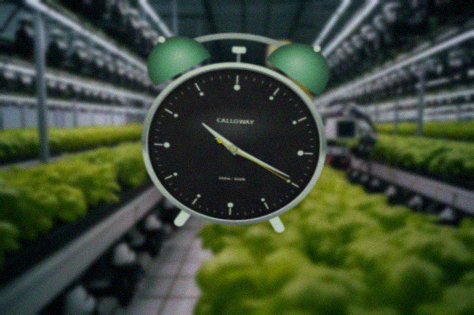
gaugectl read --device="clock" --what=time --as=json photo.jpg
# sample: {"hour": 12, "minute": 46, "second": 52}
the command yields {"hour": 10, "minute": 19, "second": 20}
